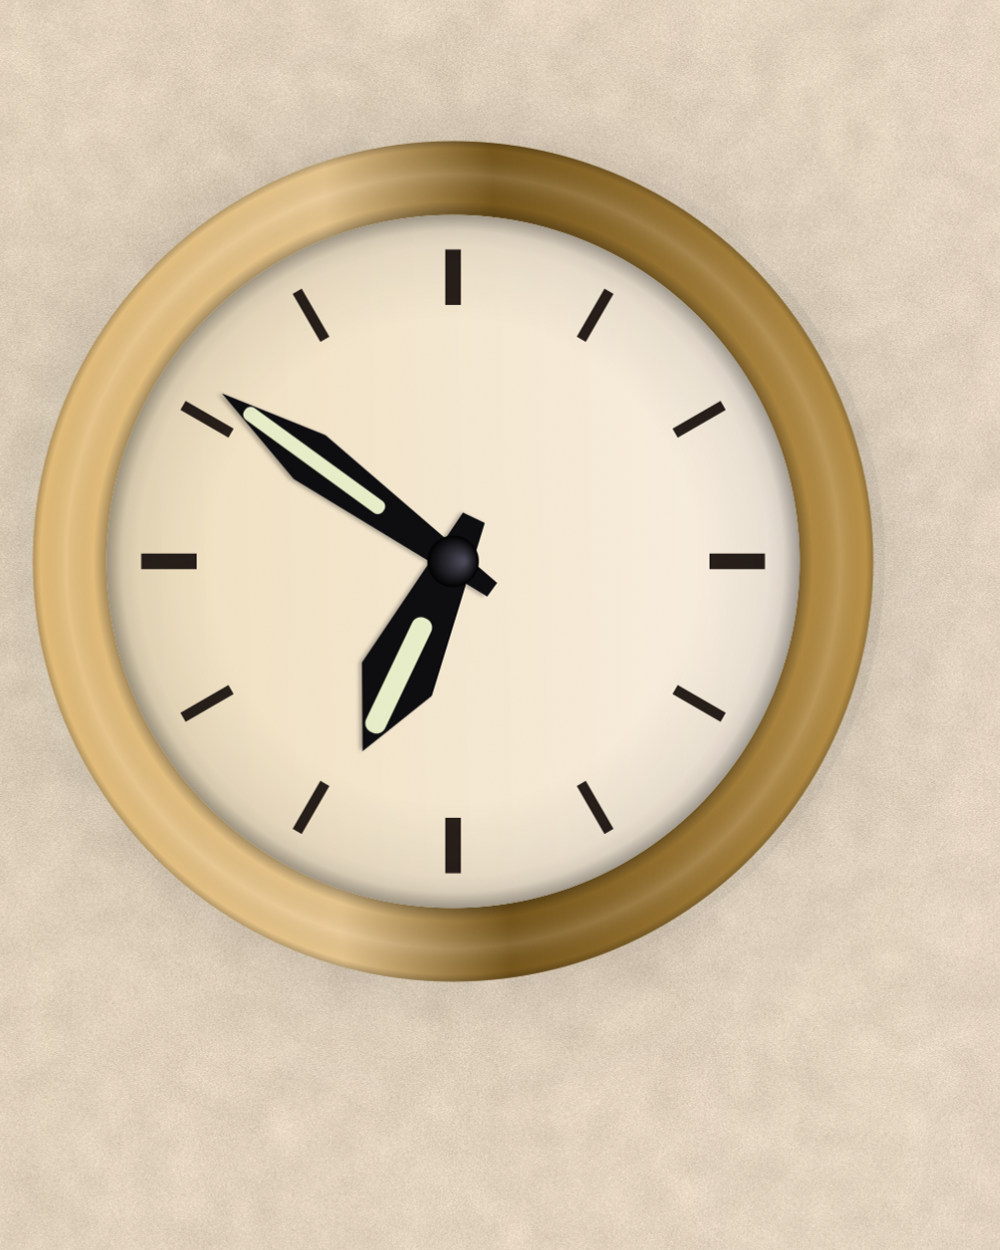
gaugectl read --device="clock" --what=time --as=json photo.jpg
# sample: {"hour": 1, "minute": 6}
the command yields {"hour": 6, "minute": 51}
